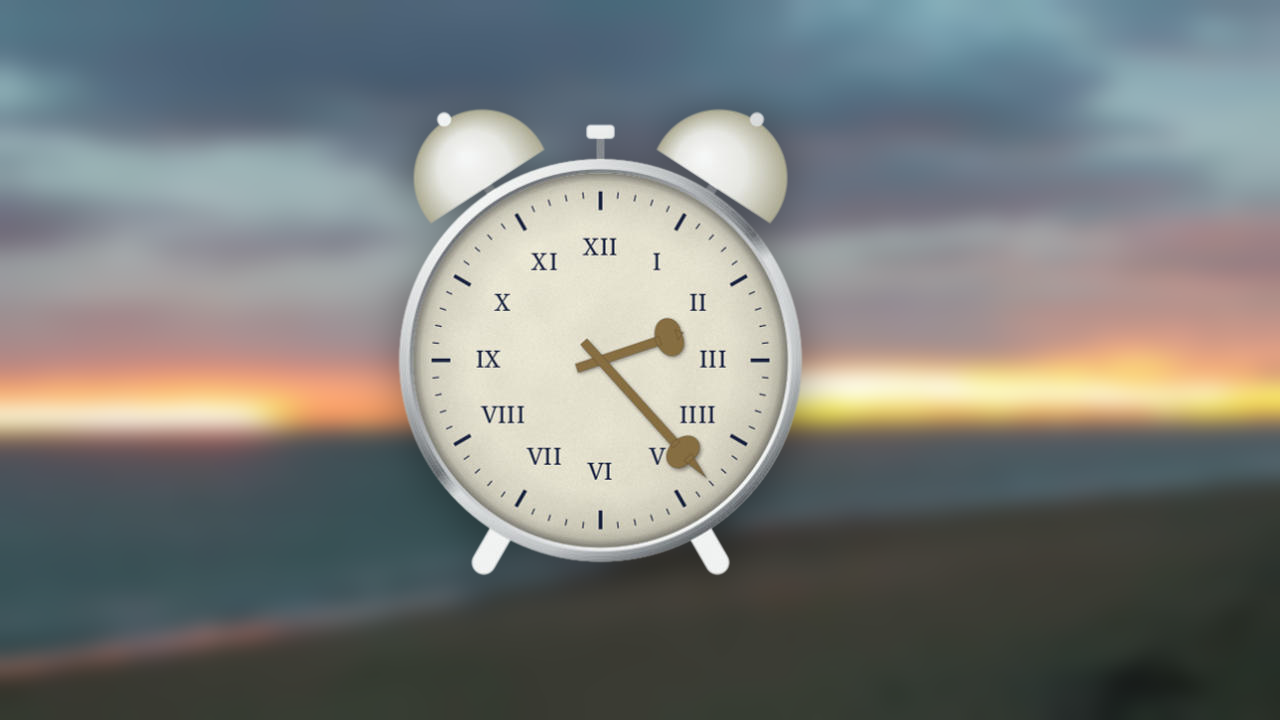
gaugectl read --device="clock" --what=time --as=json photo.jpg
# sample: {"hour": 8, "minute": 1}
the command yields {"hour": 2, "minute": 23}
